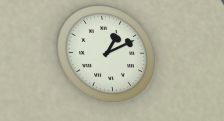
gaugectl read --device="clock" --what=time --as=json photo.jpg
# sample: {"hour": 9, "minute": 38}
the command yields {"hour": 1, "minute": 11}
